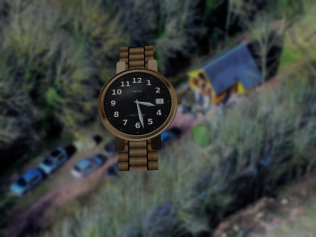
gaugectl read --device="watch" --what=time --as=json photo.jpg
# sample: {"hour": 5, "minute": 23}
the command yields {"hour": 3, "minute": 28}
